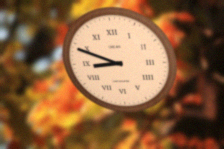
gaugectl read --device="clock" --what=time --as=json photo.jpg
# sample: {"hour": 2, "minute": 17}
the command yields {"hour": 8, "minute": 49}
